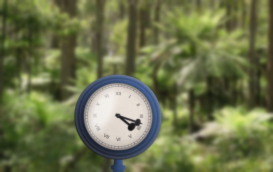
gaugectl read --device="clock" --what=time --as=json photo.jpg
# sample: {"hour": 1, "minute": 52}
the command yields {"hour": 4, "minute": 18}
